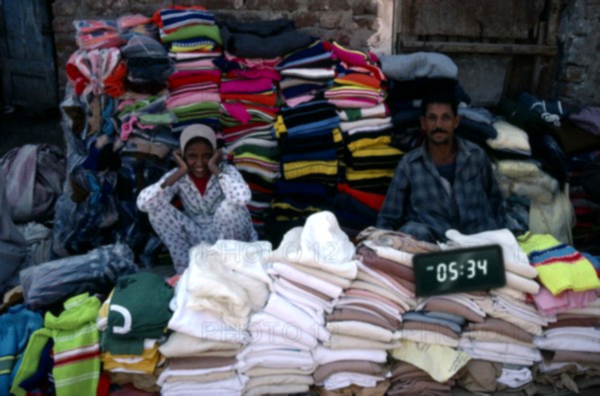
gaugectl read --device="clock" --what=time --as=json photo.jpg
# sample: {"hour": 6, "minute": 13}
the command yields {"hour": 5, "minute": 34}
